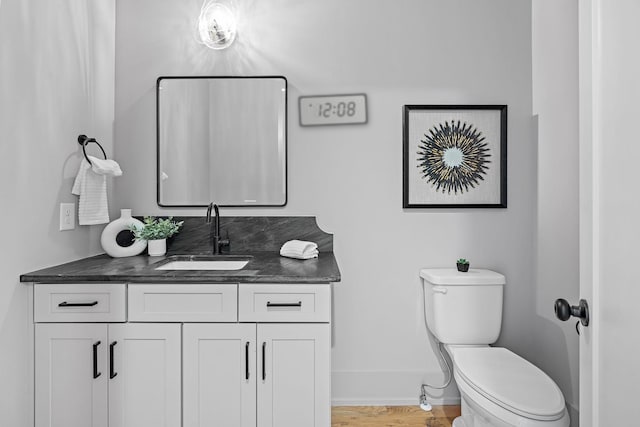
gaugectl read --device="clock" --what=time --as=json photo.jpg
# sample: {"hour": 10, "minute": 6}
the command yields {"hour": 12, "minute": 8}
